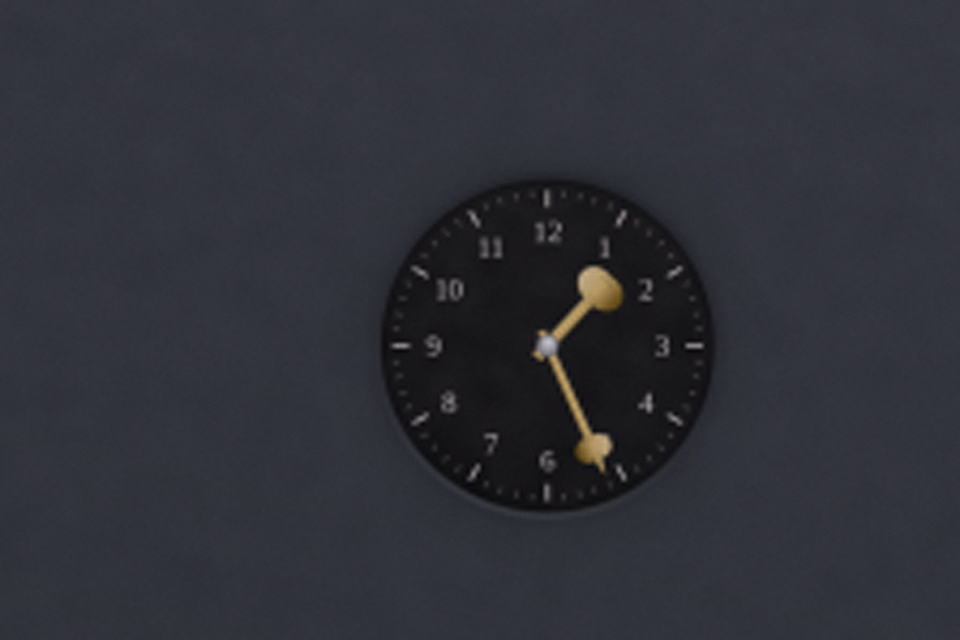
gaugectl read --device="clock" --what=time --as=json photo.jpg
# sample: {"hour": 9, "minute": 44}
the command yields {"hour": 1, "minute": 26}
